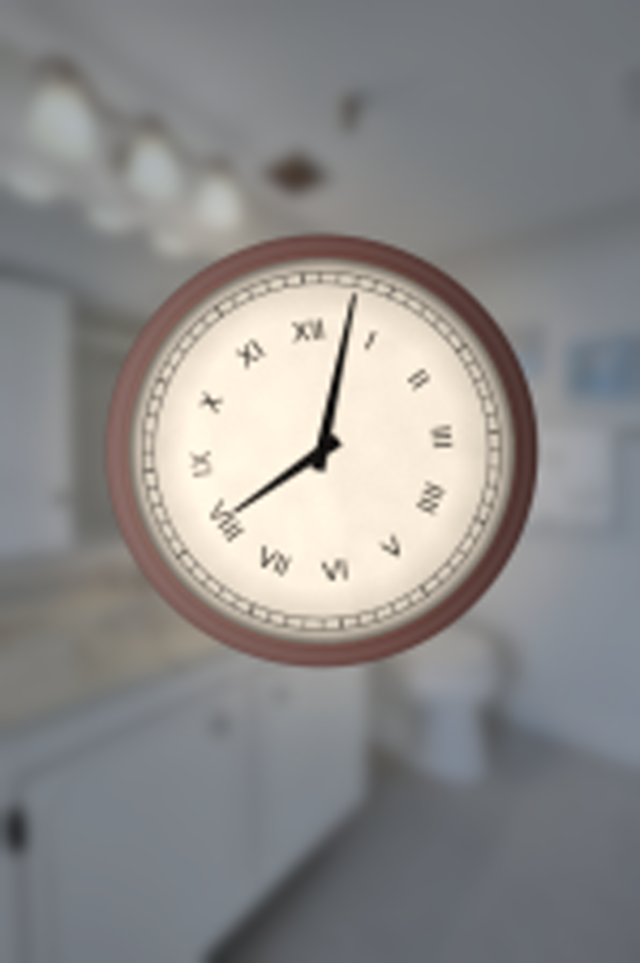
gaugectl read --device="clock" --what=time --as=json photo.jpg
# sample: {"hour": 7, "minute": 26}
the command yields {"hour": 8, "minute": 3}
